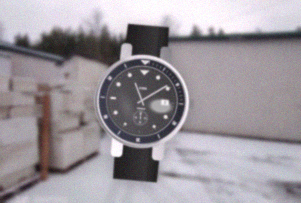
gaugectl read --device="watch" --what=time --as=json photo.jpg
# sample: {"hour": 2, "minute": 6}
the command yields {"hour": 11, "minute": 9}
